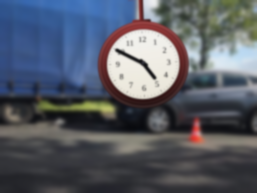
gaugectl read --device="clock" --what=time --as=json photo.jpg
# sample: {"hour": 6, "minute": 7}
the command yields {"hour": 4, "minute": 50}
